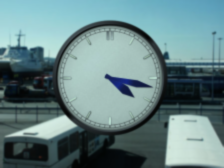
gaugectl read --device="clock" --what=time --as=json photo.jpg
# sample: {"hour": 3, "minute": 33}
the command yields {"hour": 4, "minute": 17}
